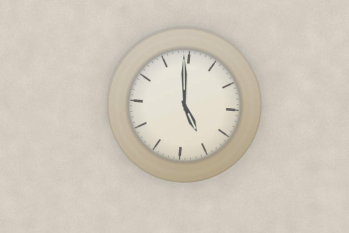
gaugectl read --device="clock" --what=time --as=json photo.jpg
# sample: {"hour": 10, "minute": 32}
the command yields {"hour": 4, "minute": 59}
